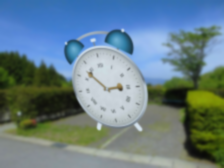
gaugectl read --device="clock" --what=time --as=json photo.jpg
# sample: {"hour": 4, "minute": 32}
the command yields {"hour": 2, "minute": 53}
